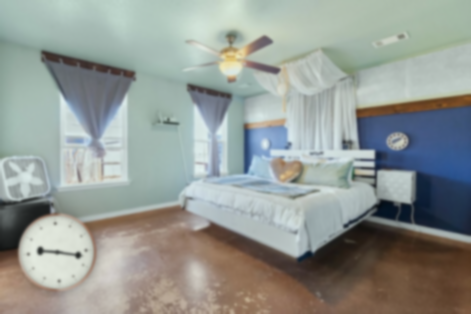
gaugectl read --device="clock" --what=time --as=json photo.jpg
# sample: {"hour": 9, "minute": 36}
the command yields {"hour": 9, "minute": 17}
